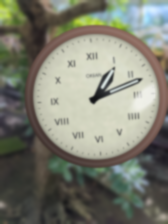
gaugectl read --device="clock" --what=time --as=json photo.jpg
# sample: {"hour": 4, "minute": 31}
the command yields {"hour": 1, "minute": 12}
